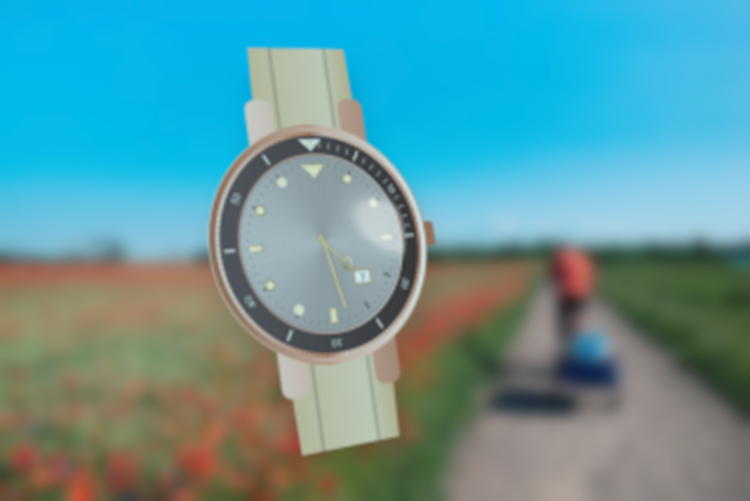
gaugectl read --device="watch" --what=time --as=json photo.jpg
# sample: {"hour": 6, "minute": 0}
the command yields {"hour": 4, "minute": 28}
